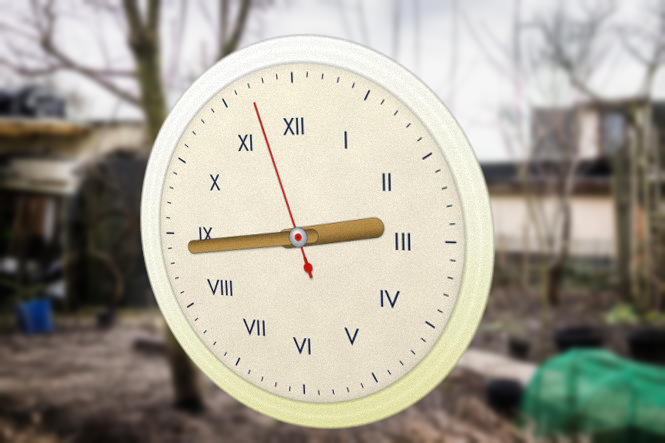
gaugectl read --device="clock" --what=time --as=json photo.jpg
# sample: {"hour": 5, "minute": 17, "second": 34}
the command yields {"hour": 2, "minute": 43, "second": 57}
